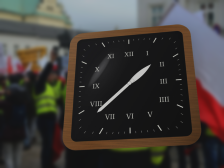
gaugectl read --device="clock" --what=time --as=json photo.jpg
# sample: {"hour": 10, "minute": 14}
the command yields {"hour": 1, "minute": 38}
